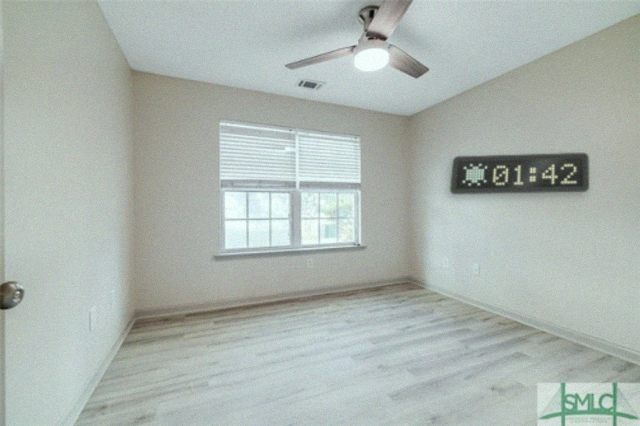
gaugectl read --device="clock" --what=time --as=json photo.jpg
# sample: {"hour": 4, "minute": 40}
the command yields {"hour": 1, "minute": 42}
